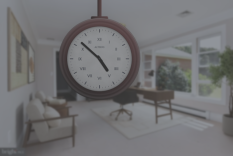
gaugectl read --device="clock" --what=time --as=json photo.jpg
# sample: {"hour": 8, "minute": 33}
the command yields {"hour": 4, "minute": 52}
